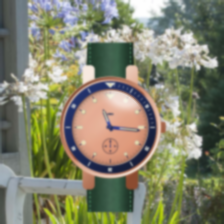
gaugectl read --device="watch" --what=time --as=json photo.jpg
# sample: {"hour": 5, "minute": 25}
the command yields {"hour": 11, "minute": 16}
